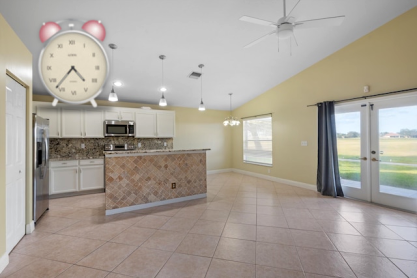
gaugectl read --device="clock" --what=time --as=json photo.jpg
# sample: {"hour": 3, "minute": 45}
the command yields {"hour": 4, "minute": 37}
